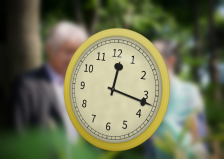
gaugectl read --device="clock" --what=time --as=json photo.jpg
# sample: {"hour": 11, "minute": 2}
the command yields {"hour": 12, "minute": 17}
